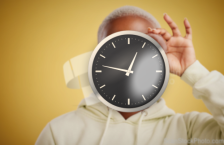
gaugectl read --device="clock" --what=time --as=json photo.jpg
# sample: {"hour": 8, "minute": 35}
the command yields {"hour": 12, "minute": 47}
